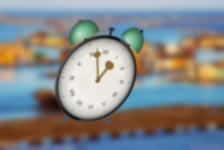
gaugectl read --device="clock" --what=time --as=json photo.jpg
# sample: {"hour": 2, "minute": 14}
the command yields {"hour": 12, "minute": 57}
